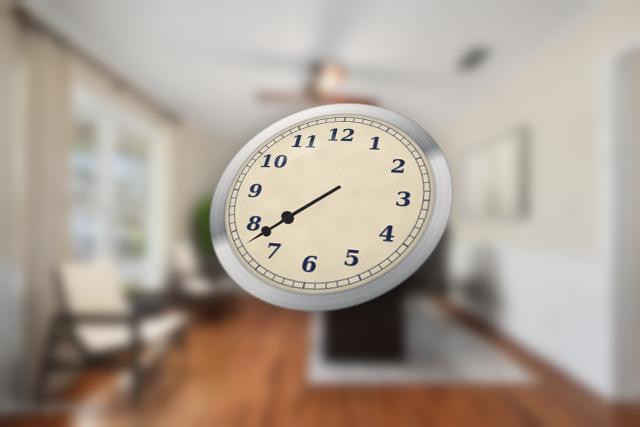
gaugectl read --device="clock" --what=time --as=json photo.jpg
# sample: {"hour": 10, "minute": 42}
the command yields {"hour": 7, "minute": 38}
